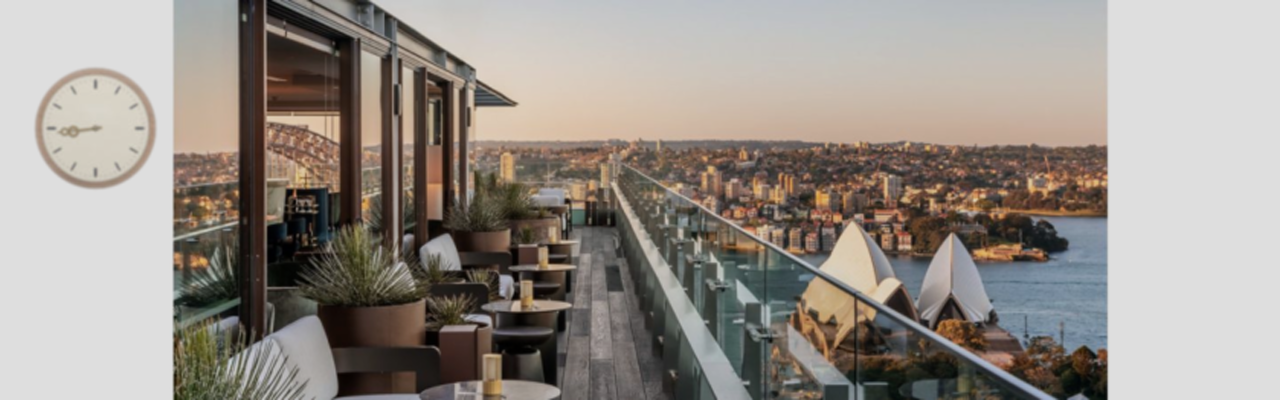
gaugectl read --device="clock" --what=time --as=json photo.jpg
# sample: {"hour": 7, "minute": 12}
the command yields {"hour": 8, "minute": 44}
